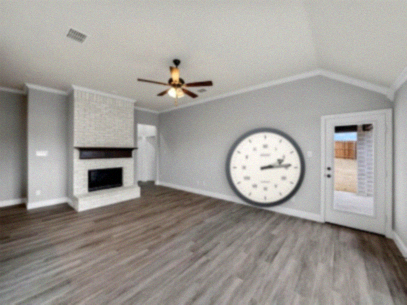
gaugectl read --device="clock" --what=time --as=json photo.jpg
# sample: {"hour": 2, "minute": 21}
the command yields {"hour": 2, "minute": 14}
